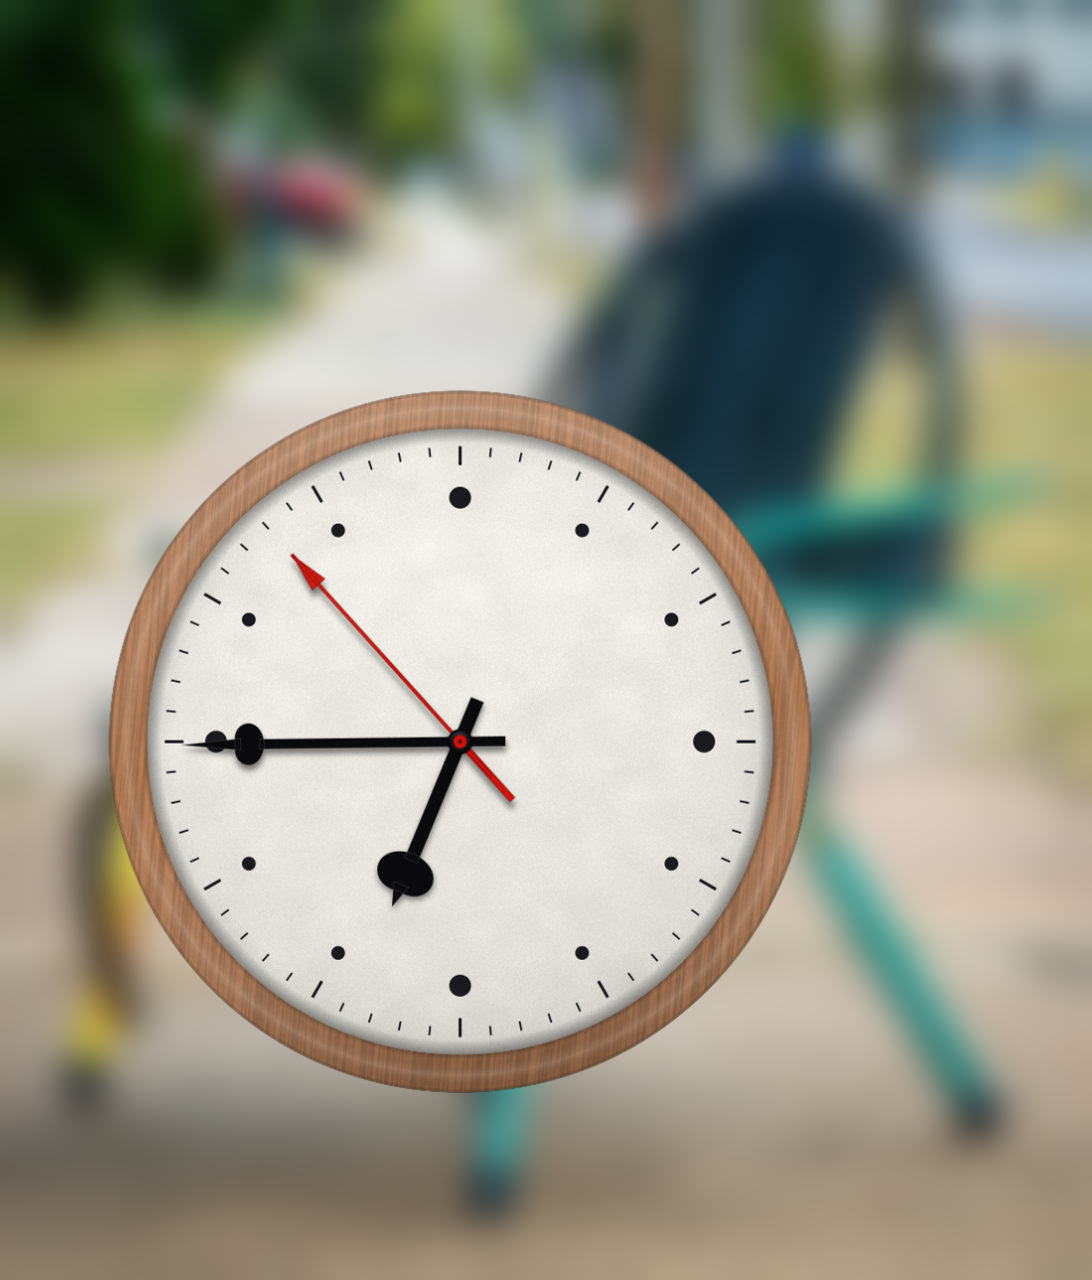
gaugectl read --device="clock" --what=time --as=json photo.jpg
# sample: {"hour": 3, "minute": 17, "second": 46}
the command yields {"hour": 6, "minute": 44, "second": 53}
